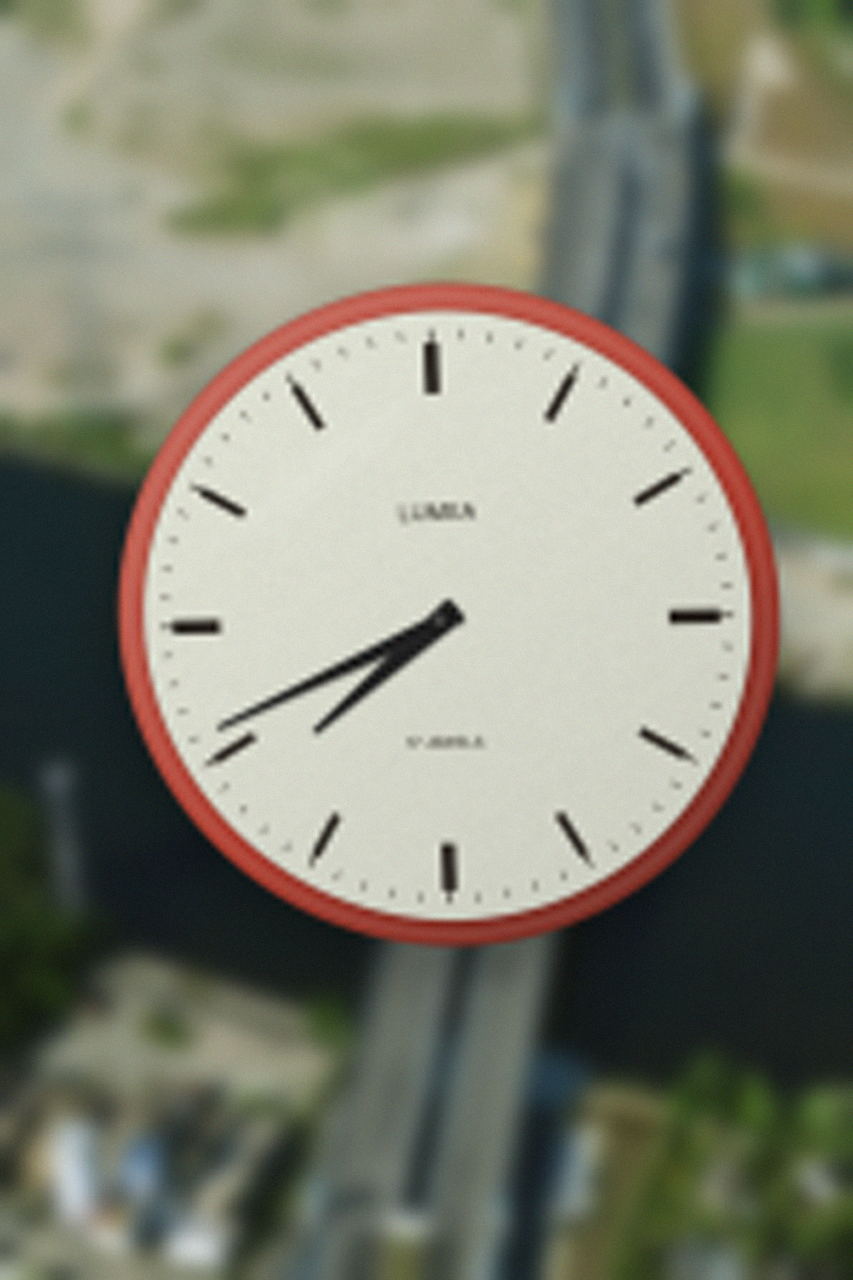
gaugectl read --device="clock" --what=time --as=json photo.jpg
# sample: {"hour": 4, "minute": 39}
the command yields {"hour": 7, "minute": 41}
